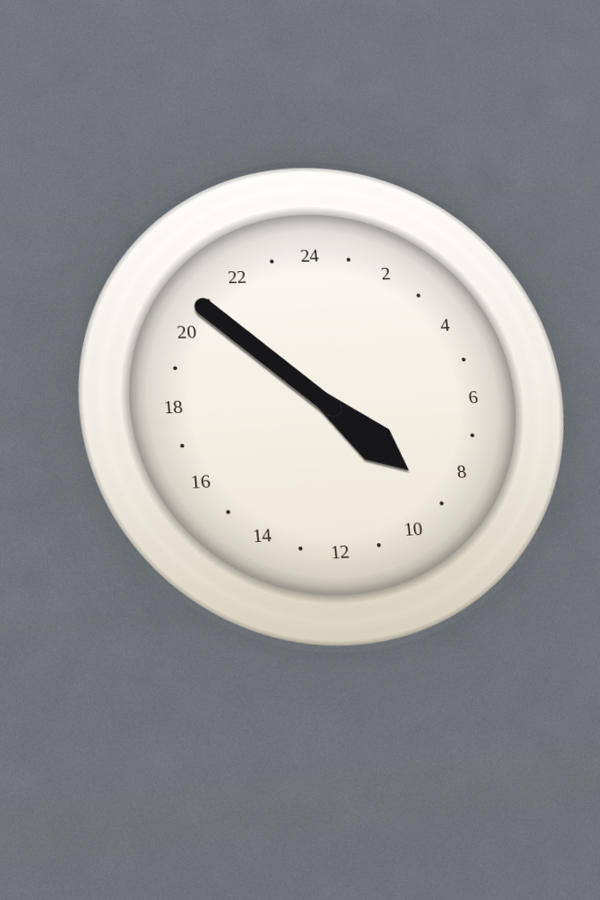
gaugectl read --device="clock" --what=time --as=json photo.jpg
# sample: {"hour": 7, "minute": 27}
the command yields {"hour": 8, "minute": 52}
